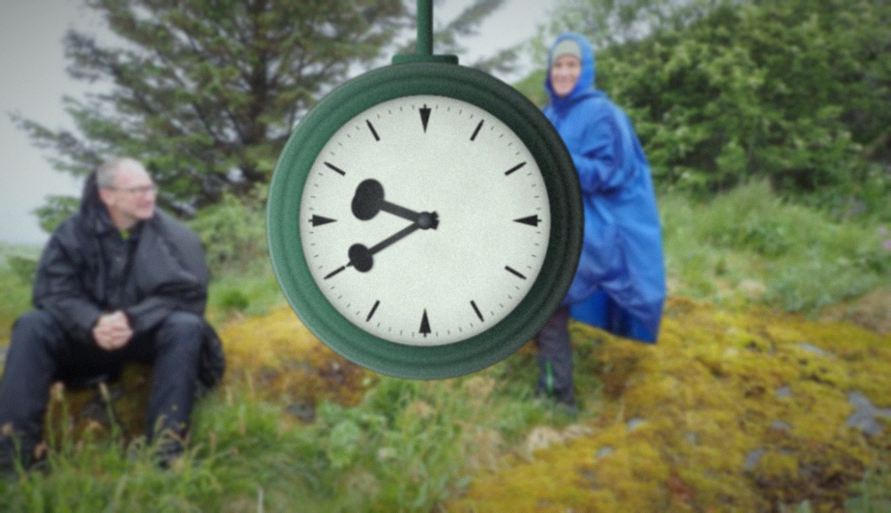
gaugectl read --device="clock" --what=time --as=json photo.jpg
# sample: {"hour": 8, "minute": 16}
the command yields {"hour": 9, "minute": 40}
